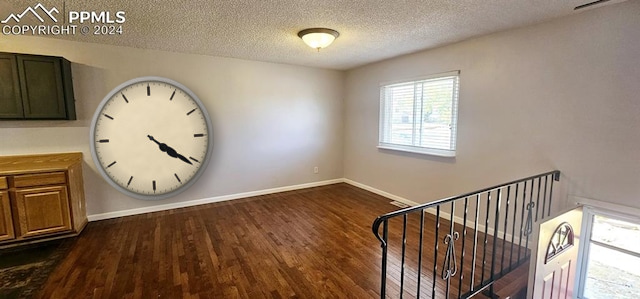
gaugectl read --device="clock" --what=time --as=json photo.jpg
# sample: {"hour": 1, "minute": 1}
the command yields {"hour": 4, "minute": 21}
